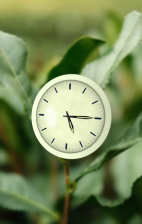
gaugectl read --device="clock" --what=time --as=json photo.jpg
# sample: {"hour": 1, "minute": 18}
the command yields {"hour": 5, "minute": 15}
